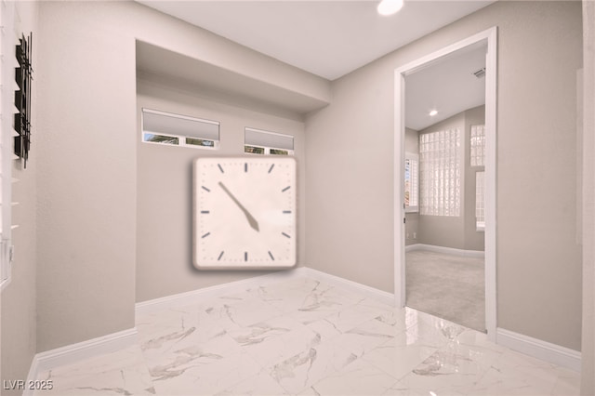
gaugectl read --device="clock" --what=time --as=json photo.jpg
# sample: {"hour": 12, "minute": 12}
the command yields {"hour": 4, "minute": 53}
